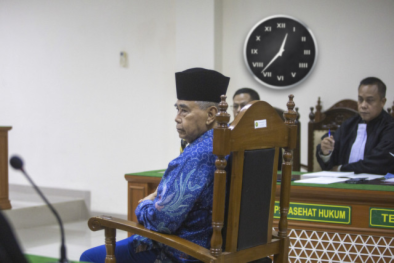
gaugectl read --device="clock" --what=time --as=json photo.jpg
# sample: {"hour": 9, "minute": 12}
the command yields {"hour": 12, "minute": 37}
